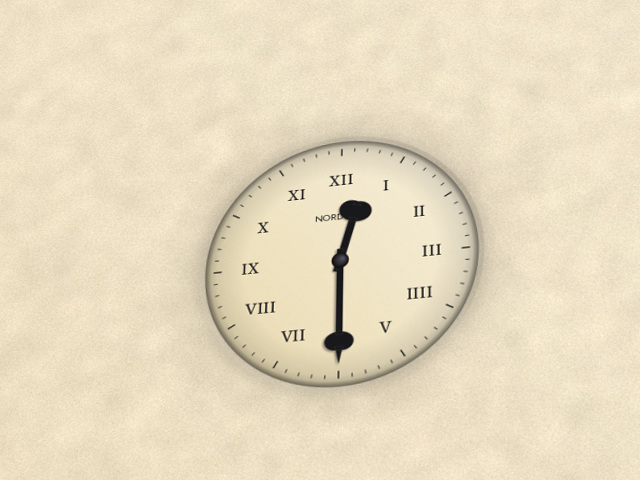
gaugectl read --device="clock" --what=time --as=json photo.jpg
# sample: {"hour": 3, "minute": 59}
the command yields {"hour": 12, "minute": 30}
